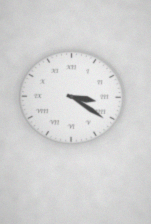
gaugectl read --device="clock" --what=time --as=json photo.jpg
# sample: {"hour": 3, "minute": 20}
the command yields {"hour": 3, "minute": 21}
